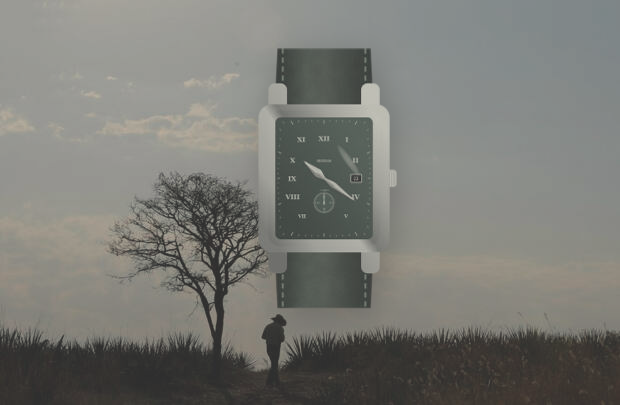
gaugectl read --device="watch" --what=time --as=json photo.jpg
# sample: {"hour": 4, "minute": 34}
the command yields {"hour": 10, "minute": 21}
